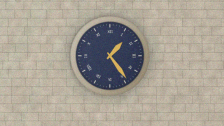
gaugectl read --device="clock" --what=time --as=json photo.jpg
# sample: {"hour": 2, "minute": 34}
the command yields {"hour": 1, "minute": 24}
